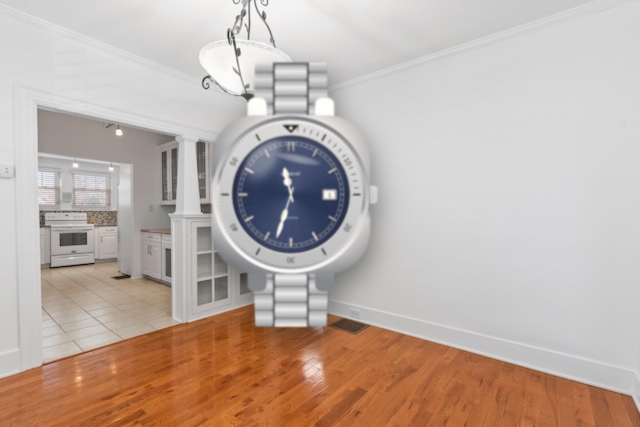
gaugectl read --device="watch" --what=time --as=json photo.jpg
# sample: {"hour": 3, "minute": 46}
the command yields {"hour": 11, "minute": 33}
